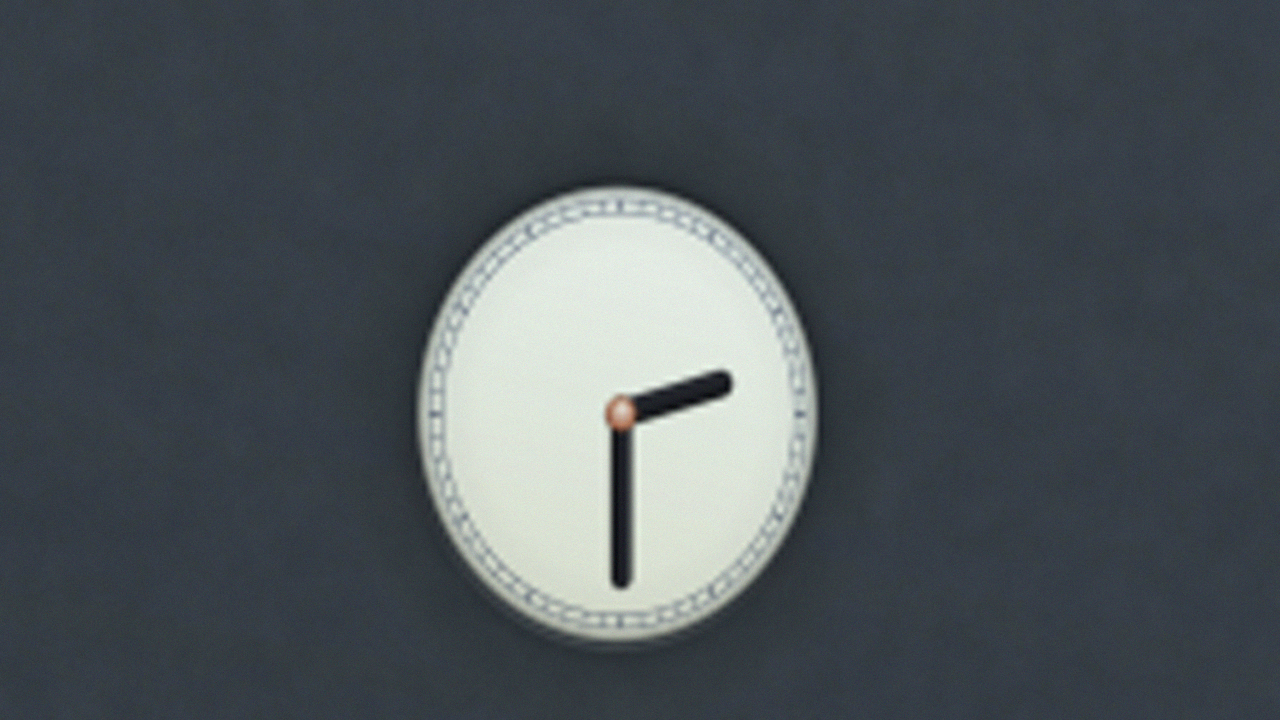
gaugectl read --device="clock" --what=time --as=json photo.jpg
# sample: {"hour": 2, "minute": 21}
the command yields {"hour": 2, "minute": 30}
